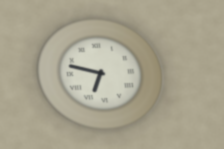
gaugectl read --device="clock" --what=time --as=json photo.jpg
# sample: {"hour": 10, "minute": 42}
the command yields {"hour": 6, "minute": 48}
